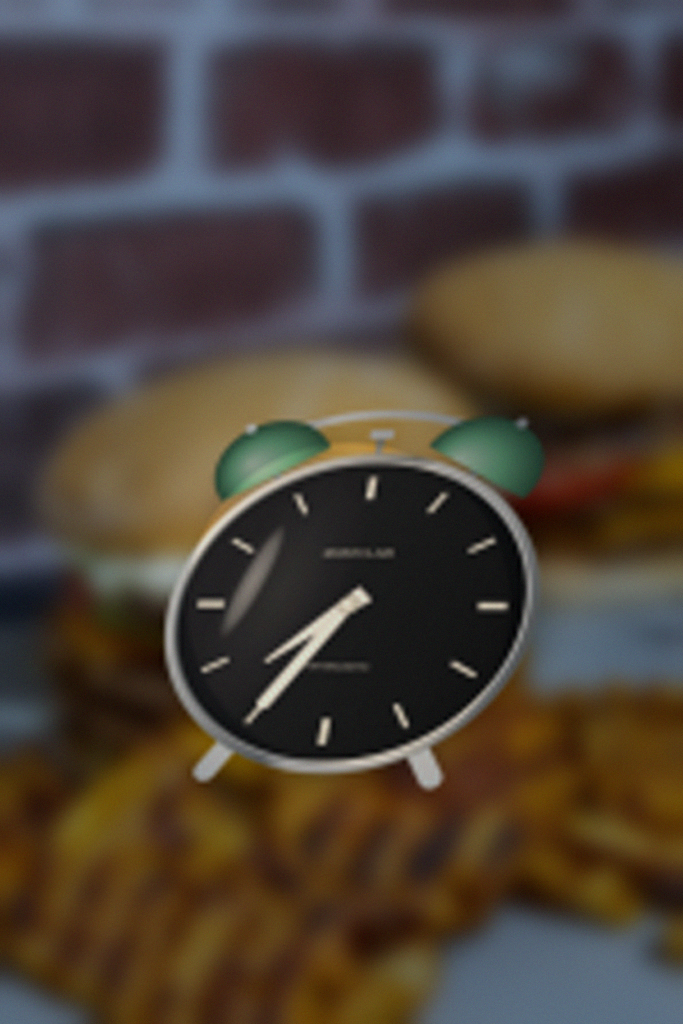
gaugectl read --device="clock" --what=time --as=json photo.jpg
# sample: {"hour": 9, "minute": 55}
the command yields {"hour": 7, "minute": 35}
